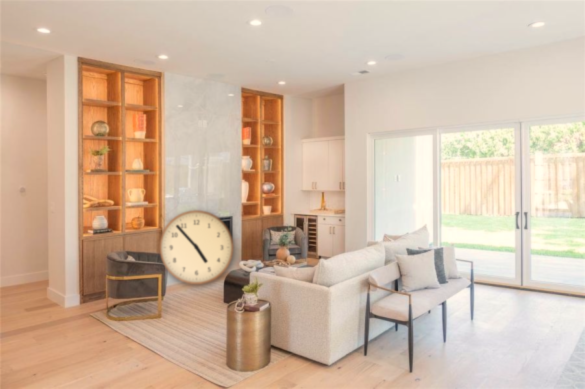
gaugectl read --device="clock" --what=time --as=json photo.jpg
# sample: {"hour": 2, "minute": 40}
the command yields {"hour": 4, "minute": 53}
